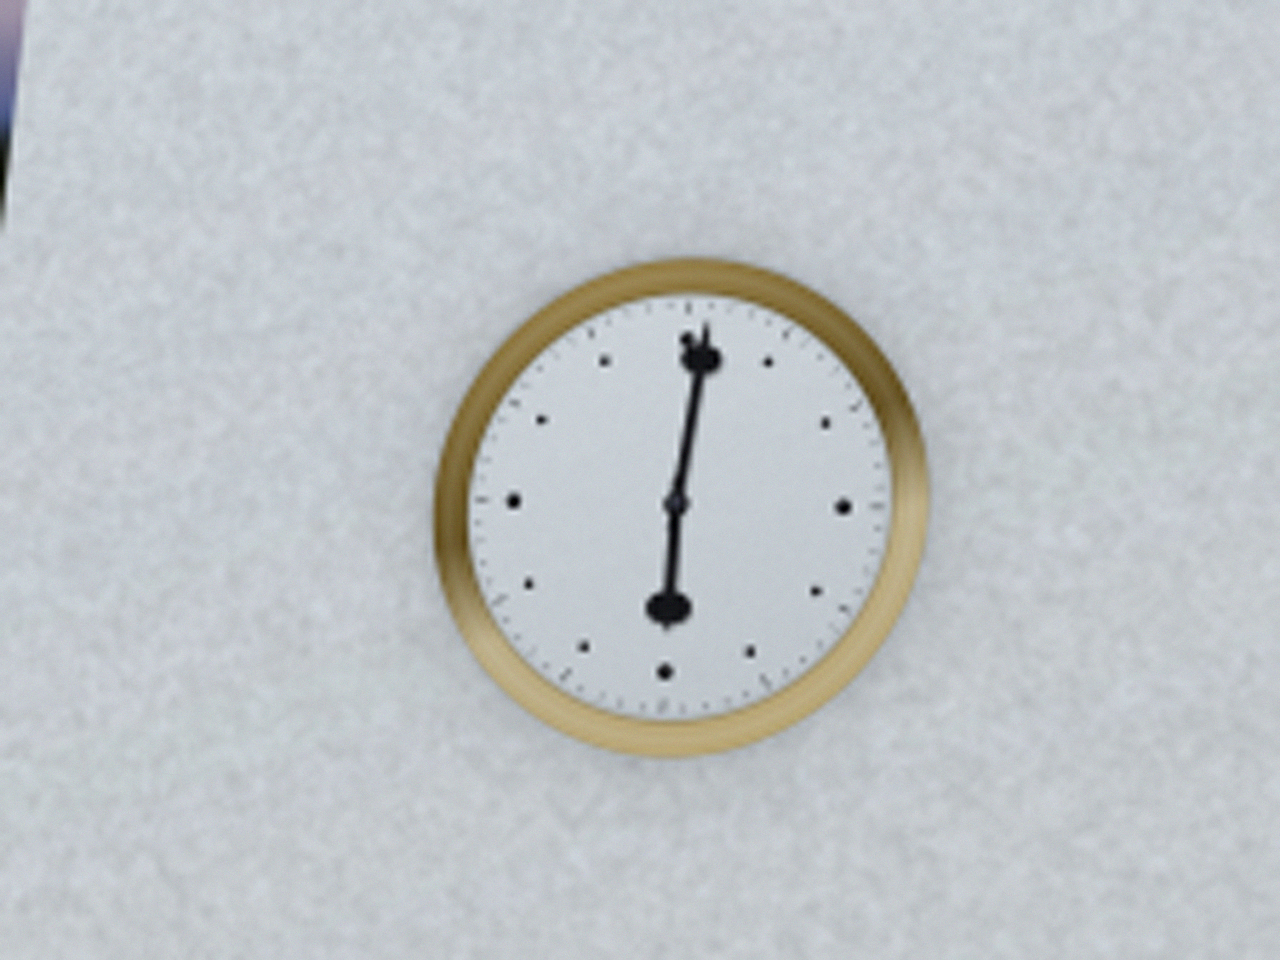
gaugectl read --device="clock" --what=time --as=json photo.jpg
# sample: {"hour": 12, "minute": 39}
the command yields {"hour": 6, "minute": 1}
